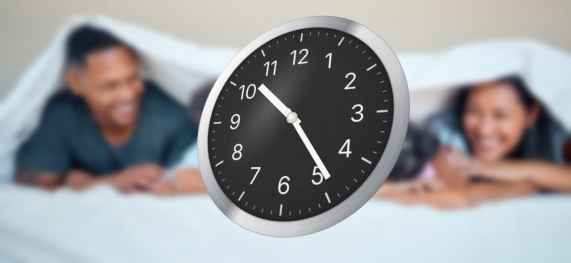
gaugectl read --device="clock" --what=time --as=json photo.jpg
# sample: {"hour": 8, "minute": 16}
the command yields {"hour": 10, "minute": 24}
